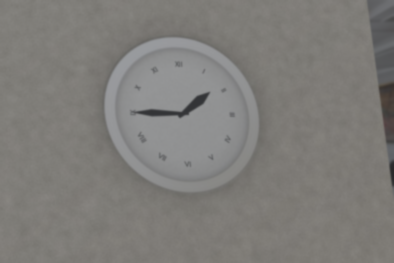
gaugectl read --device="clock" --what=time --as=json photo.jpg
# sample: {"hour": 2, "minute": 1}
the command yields {"hour": 1, "minute": 45}
